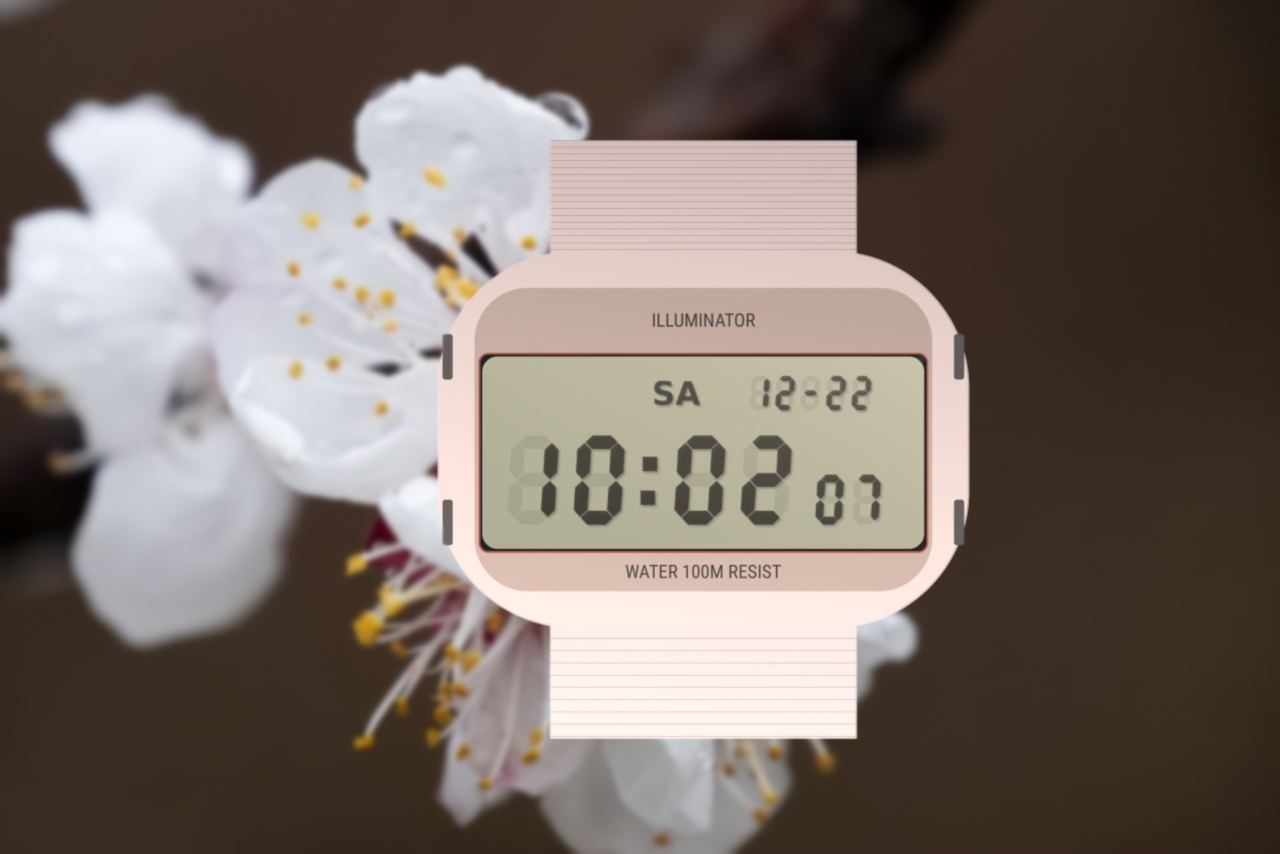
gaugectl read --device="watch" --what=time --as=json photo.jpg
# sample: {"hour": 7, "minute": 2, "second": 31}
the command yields {"hour": 10, "minute": 2, "second": 7}
